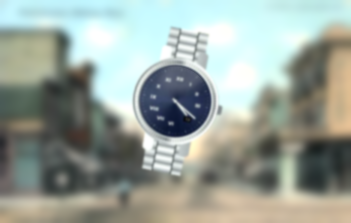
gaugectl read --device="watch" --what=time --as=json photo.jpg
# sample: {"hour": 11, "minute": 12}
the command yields {"hour": 4, "minute": 20}
